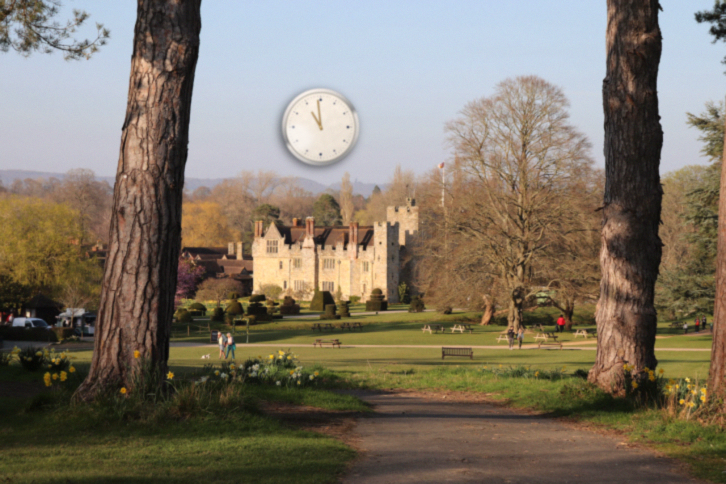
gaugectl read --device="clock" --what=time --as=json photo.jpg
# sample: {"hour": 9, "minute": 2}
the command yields {"hour": 10, "minute": 59}
